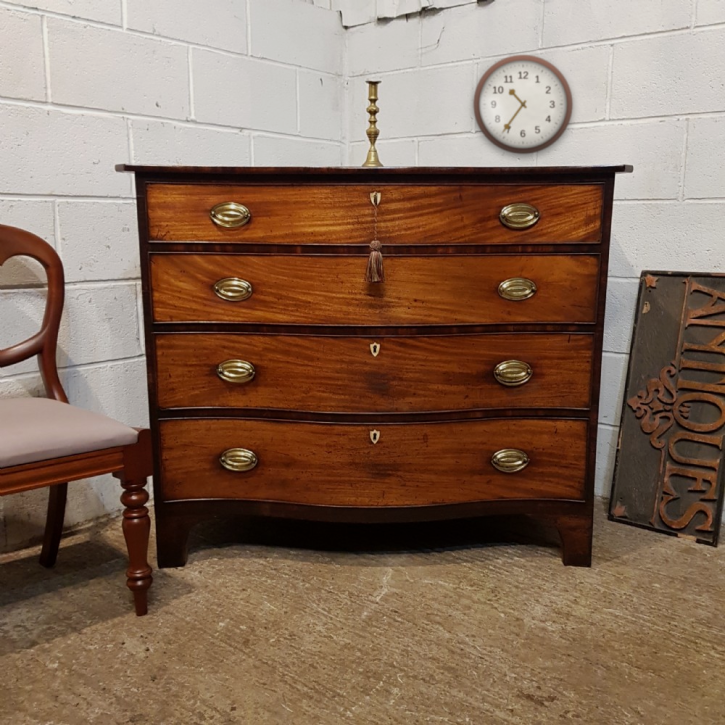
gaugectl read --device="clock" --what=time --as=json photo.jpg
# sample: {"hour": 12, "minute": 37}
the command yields {"hour": 10, "minute": 36}
